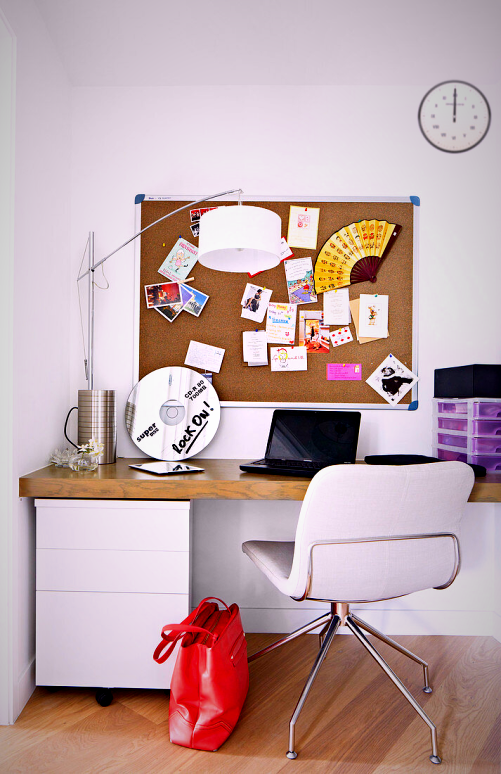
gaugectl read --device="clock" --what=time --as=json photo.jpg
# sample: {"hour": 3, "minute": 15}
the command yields {"hour": 12, "minute": 0}
